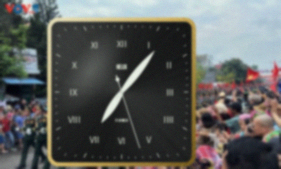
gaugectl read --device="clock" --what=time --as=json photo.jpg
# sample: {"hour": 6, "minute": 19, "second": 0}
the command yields {"hour": 7, "minute": 6, "second": 27}
